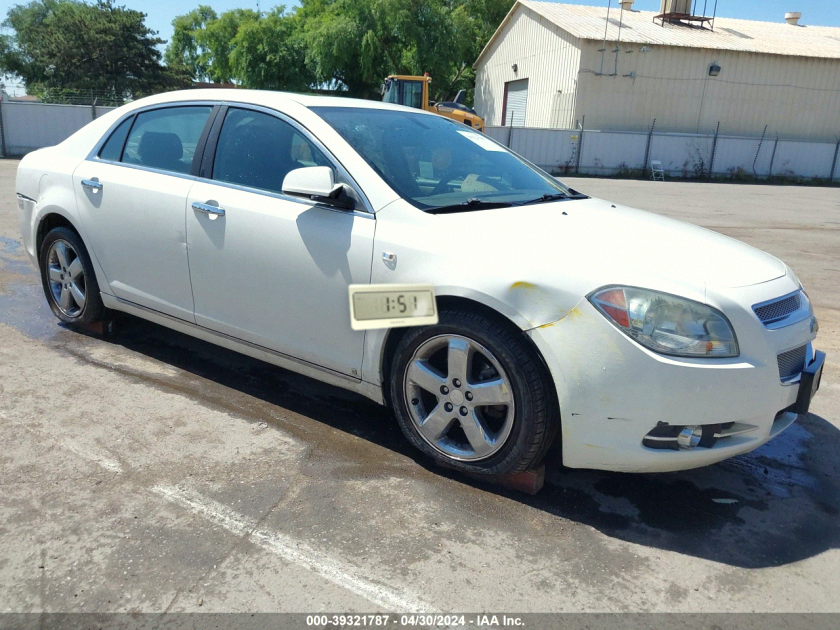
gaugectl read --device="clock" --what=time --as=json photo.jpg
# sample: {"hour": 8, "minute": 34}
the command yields {"hour": 1, "minute": 51}
